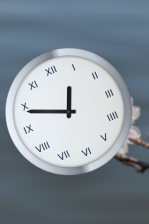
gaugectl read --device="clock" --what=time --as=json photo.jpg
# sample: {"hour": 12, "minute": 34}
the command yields {"hour": 12, "minute": 49}
